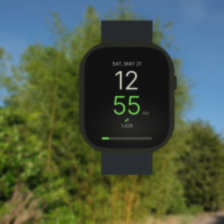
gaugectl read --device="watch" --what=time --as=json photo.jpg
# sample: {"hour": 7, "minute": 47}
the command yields {"hour": 12, "minute": 55}
